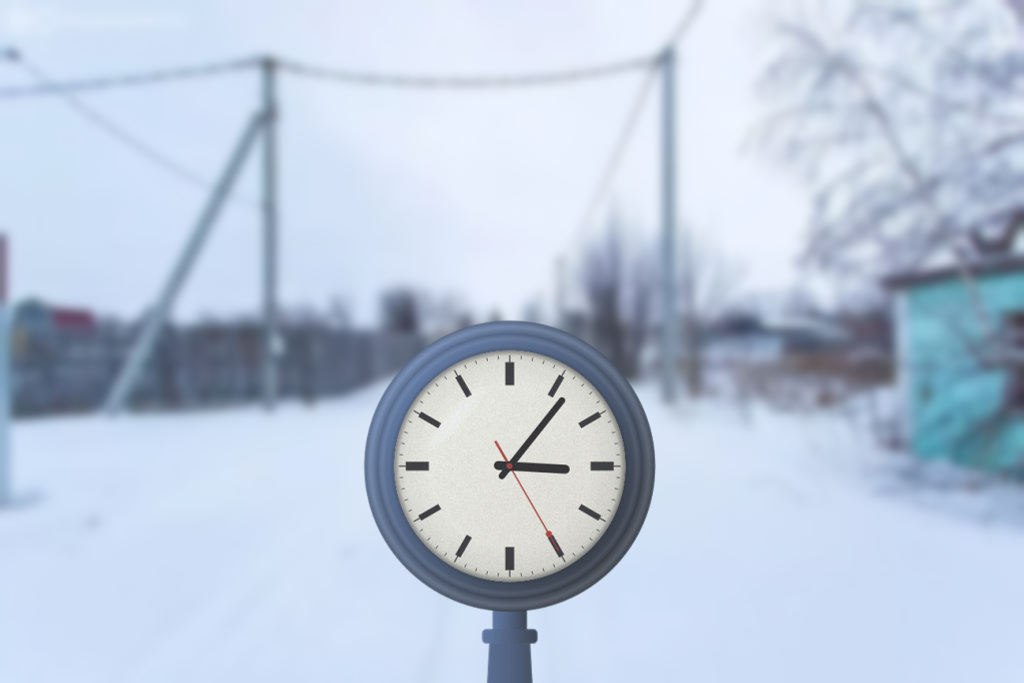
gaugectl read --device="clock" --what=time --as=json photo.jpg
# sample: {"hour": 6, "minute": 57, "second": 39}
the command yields {"hour": 3, "minute": 6, "second": 25}
